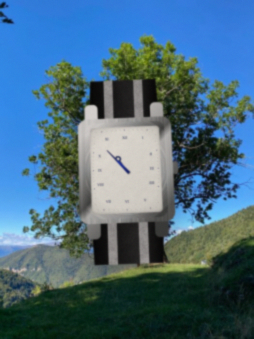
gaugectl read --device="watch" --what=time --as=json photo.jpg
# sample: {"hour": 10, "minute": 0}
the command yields {"hour": 10, "minute": 53}
